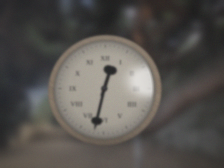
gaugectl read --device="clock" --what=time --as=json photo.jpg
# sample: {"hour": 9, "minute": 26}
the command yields {"hour": 12, "minute": 32}
